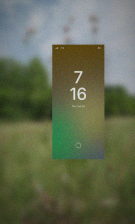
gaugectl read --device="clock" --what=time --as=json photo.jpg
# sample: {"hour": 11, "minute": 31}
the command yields {"hour": 7, "minute": 16}
